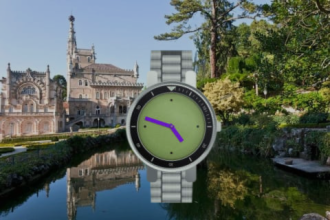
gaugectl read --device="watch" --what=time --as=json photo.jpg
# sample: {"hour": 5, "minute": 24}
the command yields {"hour": 4, "minute": 48}
